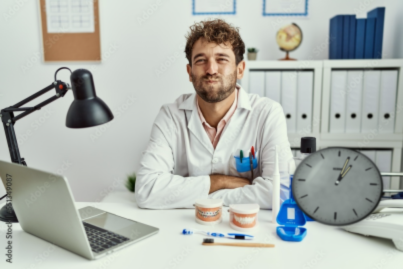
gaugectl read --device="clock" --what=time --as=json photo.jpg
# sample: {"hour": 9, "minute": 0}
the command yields {"hour": 1, "minute": 3}
